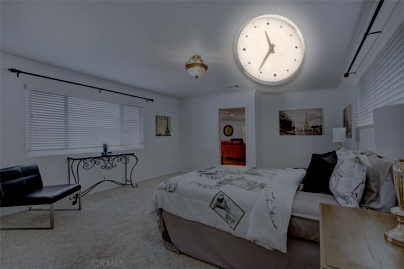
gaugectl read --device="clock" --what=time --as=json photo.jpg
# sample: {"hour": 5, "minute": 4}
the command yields {"hour": 11, "minute": 36}
